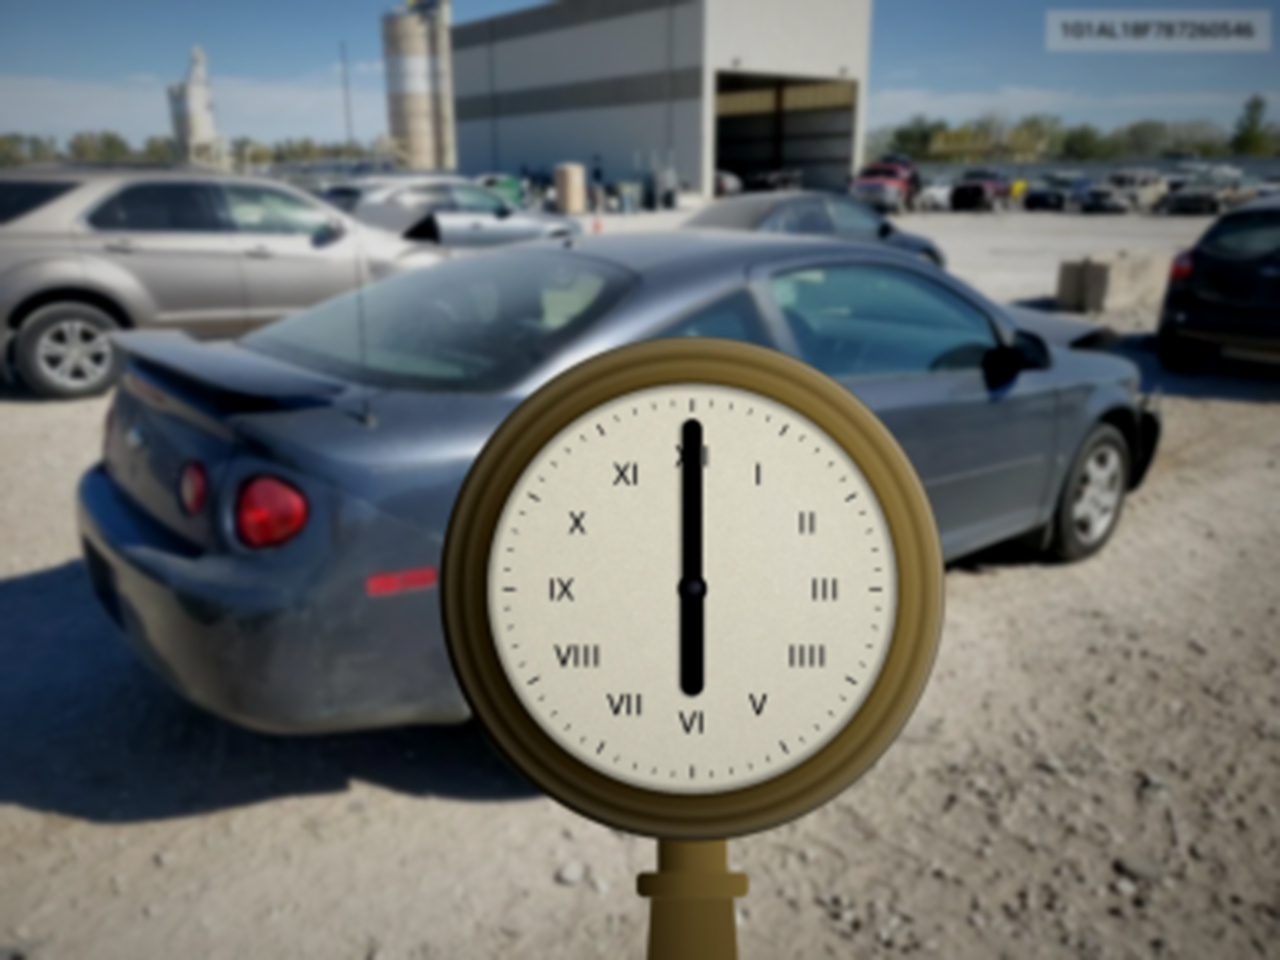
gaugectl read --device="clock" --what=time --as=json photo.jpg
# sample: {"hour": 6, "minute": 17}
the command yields {"hour": 6, "minute": 0}
